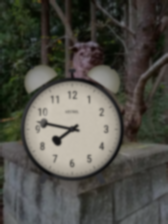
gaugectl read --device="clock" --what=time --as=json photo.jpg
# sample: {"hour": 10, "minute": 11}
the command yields {"hour": 7, "minute": 47}
